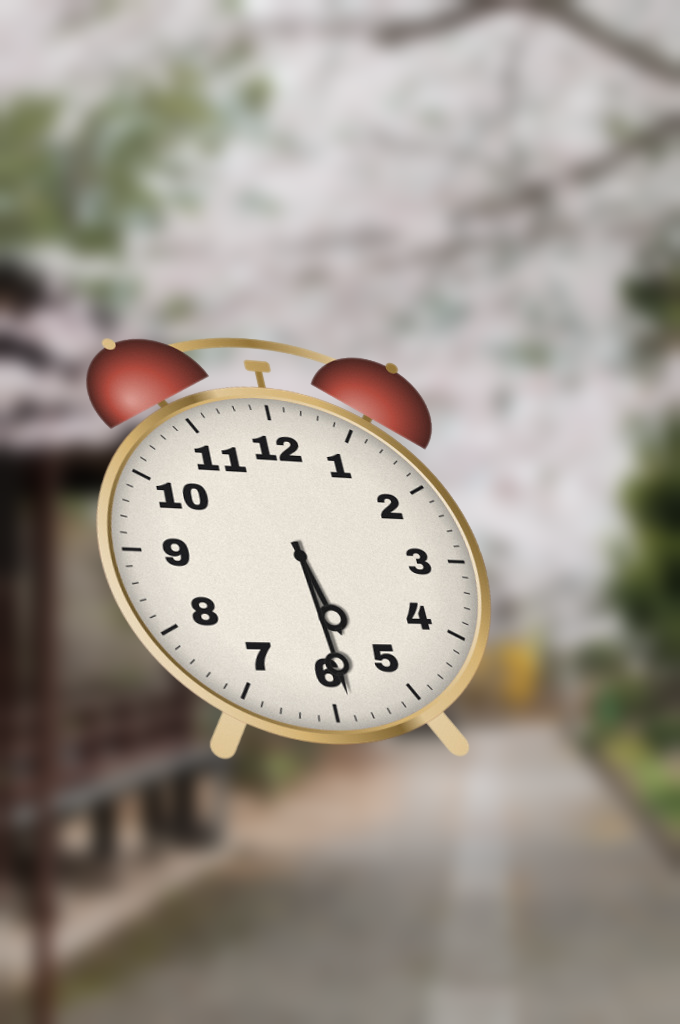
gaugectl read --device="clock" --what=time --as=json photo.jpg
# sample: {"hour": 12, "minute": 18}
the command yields {"hour": 5, "minute": 29}
